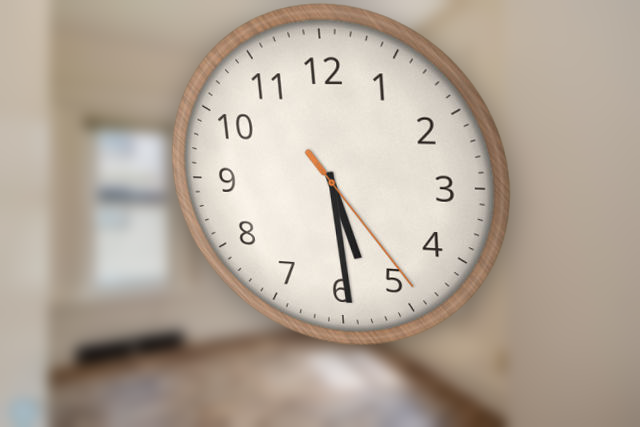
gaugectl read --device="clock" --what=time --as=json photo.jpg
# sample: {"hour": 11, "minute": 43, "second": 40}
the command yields {"hour": 5, "minute": 29, "second": 24}
